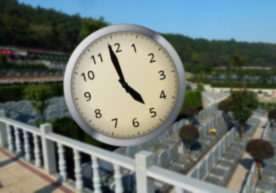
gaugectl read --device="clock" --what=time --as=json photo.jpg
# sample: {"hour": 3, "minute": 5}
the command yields {"hour": 4, "minute": 59}
